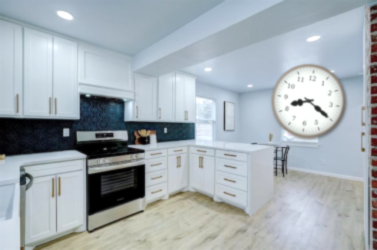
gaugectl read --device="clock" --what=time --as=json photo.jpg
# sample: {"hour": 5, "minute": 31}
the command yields {"hour": 8, "minute": 20}
